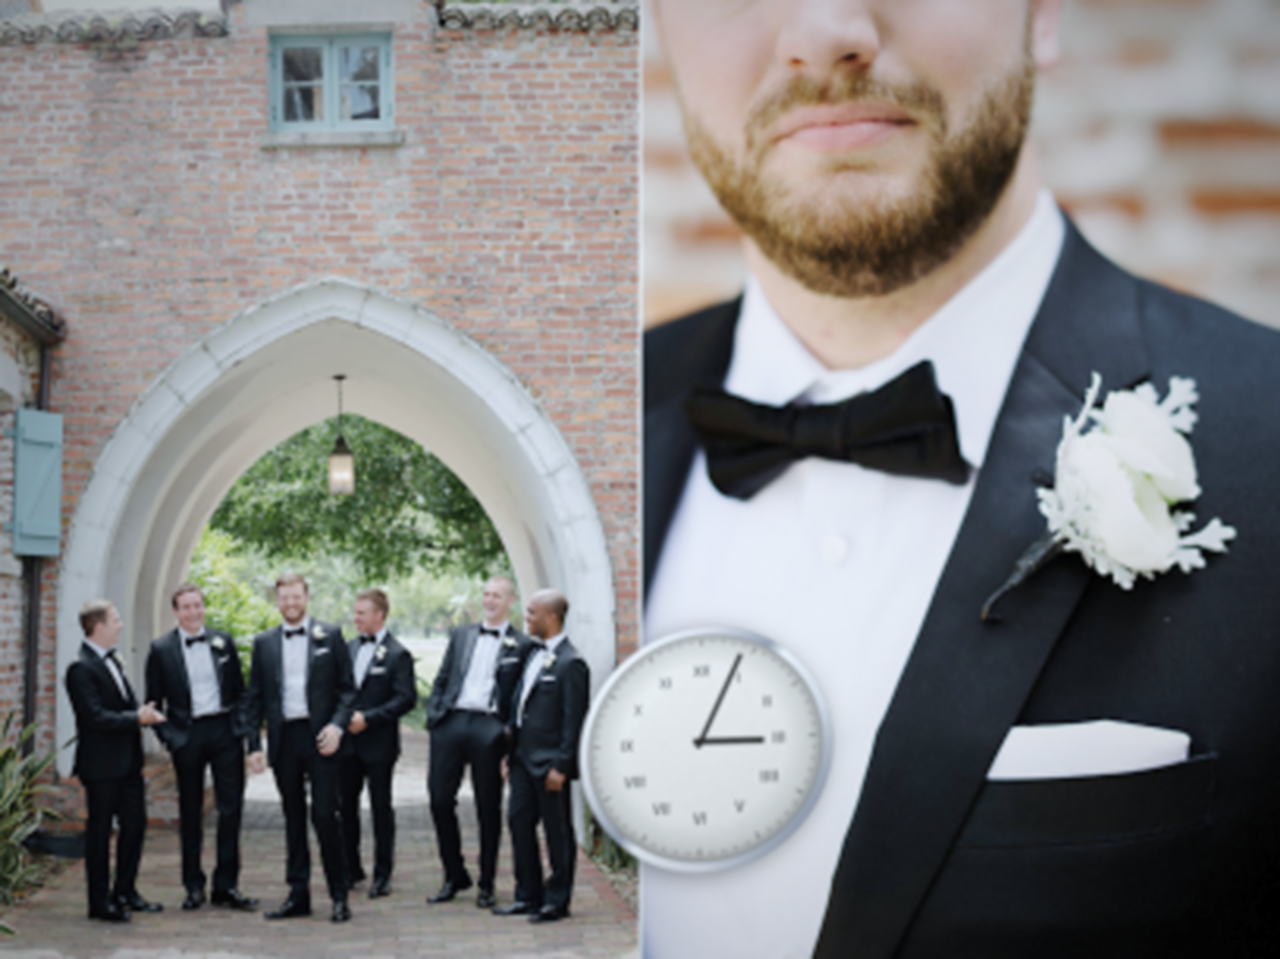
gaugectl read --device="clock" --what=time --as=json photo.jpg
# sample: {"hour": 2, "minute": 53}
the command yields {"hour": 3, "minute": 4}
